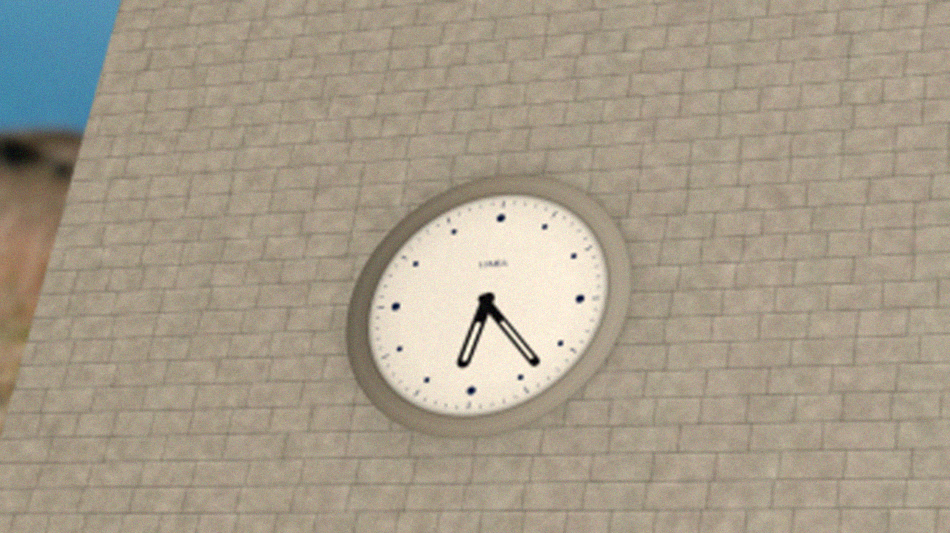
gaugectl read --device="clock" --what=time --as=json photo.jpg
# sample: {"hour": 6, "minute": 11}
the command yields {"hour": 6, "minute": 23}
